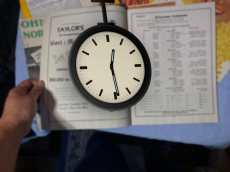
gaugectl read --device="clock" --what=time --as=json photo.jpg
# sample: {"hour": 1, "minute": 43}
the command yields {"hour": 12, "minute": 29}
